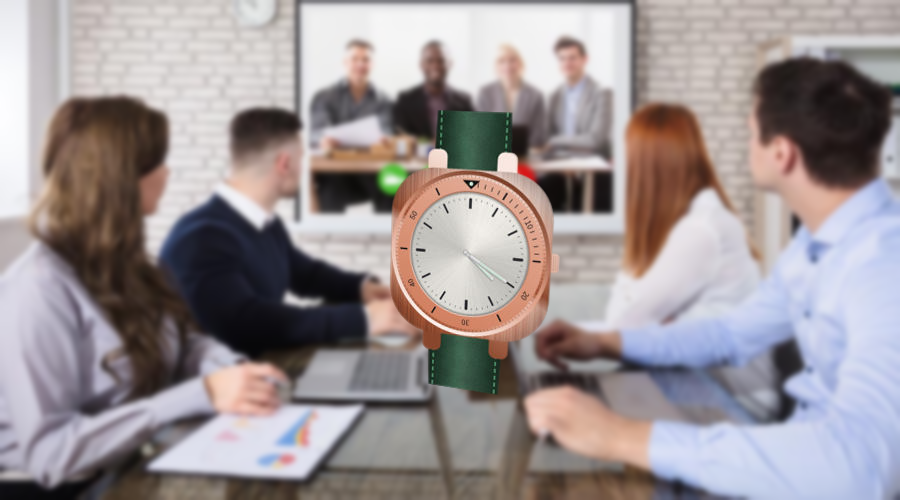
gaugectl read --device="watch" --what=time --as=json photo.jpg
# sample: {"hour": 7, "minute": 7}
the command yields {"hour": 4, "minute": 20}
